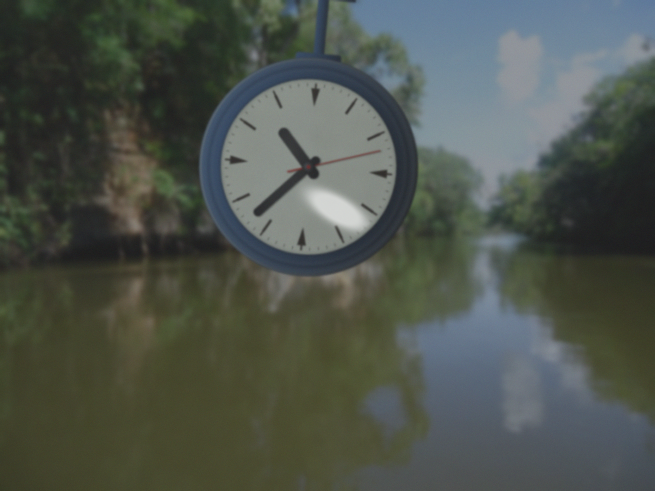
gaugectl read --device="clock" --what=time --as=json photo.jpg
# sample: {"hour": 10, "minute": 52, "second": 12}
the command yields {"hour": 10, "minute": 37, "second": 12}
